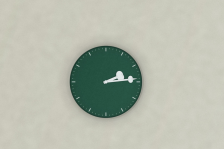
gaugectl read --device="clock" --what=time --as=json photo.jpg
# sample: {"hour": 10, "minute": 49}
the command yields {"hour": 2, "minute": 14}
